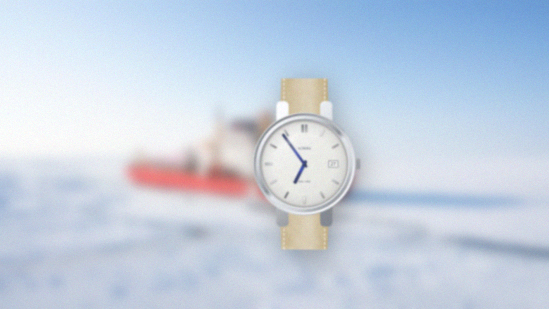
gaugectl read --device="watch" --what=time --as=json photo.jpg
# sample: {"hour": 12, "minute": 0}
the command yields {"hour": 6, "minute": 54}
